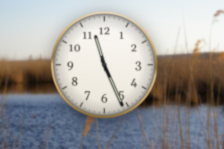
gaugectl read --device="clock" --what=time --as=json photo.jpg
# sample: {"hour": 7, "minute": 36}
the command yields {"hour": 11, "minute": 26}
